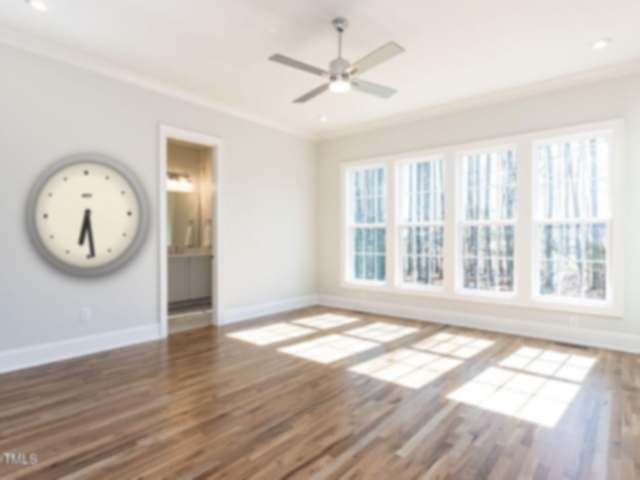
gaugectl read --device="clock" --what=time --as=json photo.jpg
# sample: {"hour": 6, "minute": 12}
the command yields {"hour": 6, "minute": 29}
